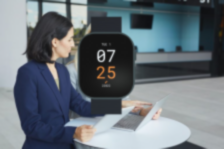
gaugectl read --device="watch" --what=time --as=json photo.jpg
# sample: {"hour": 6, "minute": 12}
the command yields {"hour": 7, "minute": 25}
